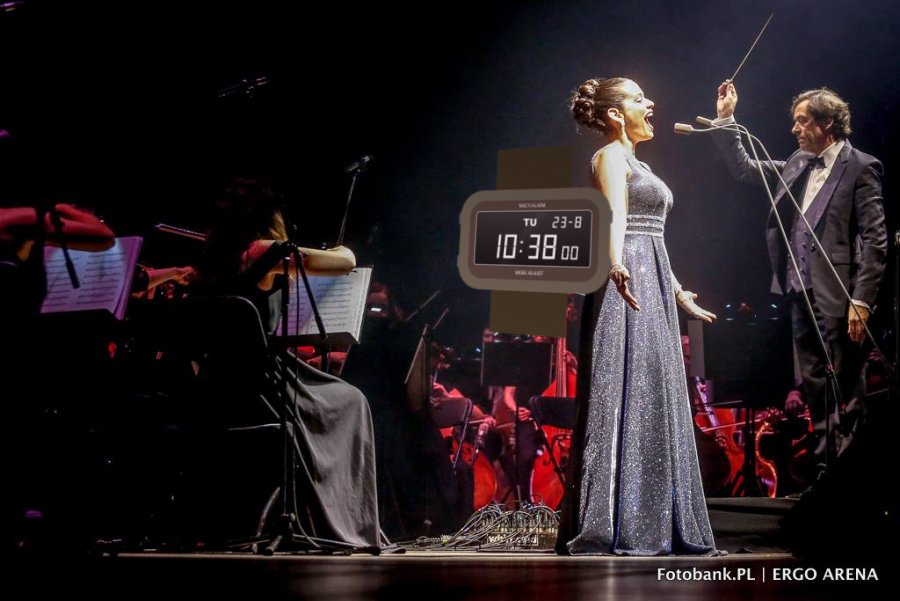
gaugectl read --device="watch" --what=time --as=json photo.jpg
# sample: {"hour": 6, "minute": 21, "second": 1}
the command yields {"hour": 10, "minute": 38, "second": 0}
